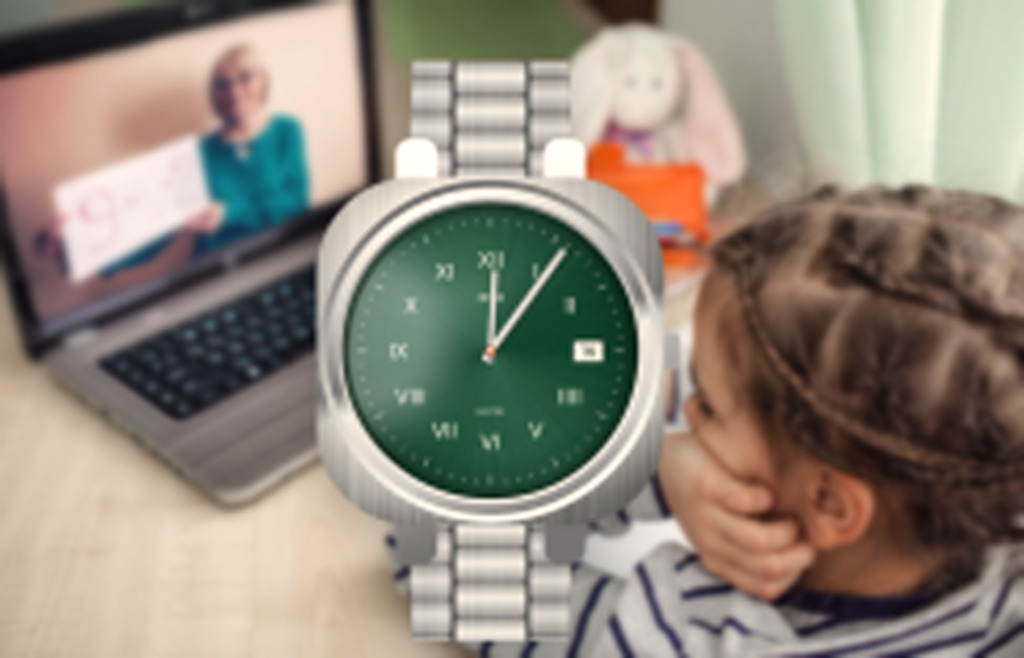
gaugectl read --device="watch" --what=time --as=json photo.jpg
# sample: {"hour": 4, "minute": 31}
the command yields {"hour": 12, "minute": 6}
